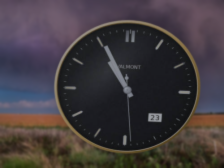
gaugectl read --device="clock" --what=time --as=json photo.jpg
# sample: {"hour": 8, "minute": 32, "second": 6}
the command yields {"hour": 10, "minute": 55, "second": 29}
